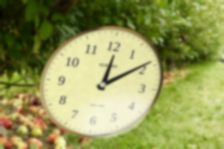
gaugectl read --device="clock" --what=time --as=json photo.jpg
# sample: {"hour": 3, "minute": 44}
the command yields {"hour": 12, "minute": 9}
